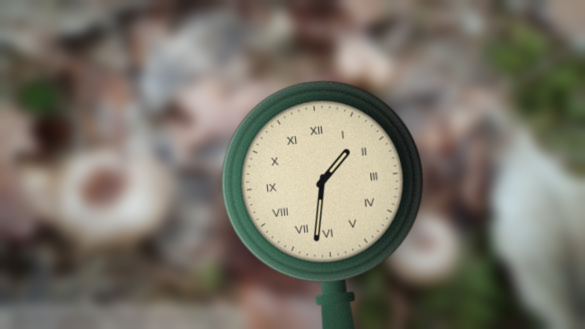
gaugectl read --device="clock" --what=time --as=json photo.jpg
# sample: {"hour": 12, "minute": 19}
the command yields {"hour": 1, "minute": 32}
